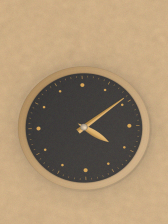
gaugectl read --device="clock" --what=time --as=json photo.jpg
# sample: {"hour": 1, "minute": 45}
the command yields {"hour": 4, "minute": 9}
